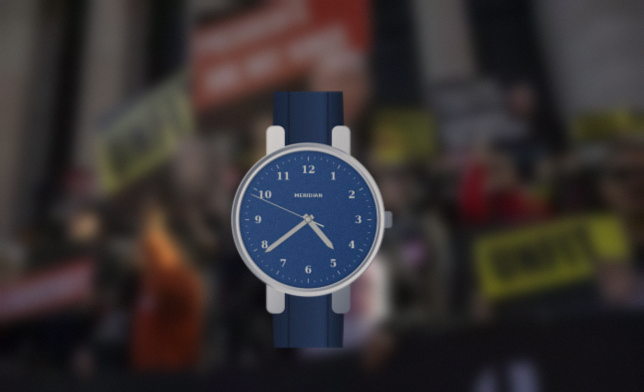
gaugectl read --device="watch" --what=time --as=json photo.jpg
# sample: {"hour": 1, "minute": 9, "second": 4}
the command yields {"hour": 4, "minute": 38, "second": 49}
